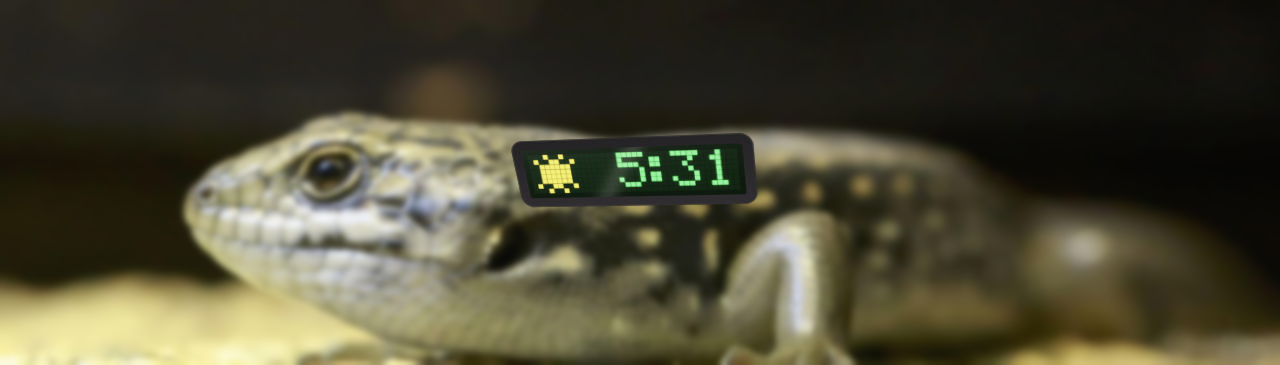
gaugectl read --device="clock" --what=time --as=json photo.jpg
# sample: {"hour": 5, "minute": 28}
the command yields {"hour": 5, "minute": 31}
